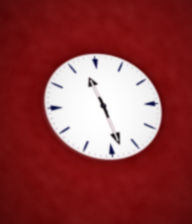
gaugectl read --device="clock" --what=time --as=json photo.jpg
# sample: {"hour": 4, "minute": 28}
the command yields {"hour": 11, "minute": 28}
